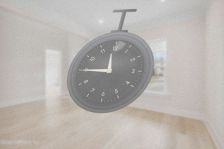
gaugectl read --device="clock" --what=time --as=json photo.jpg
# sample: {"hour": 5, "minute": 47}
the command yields {"hour": 11, "minute": 45}
